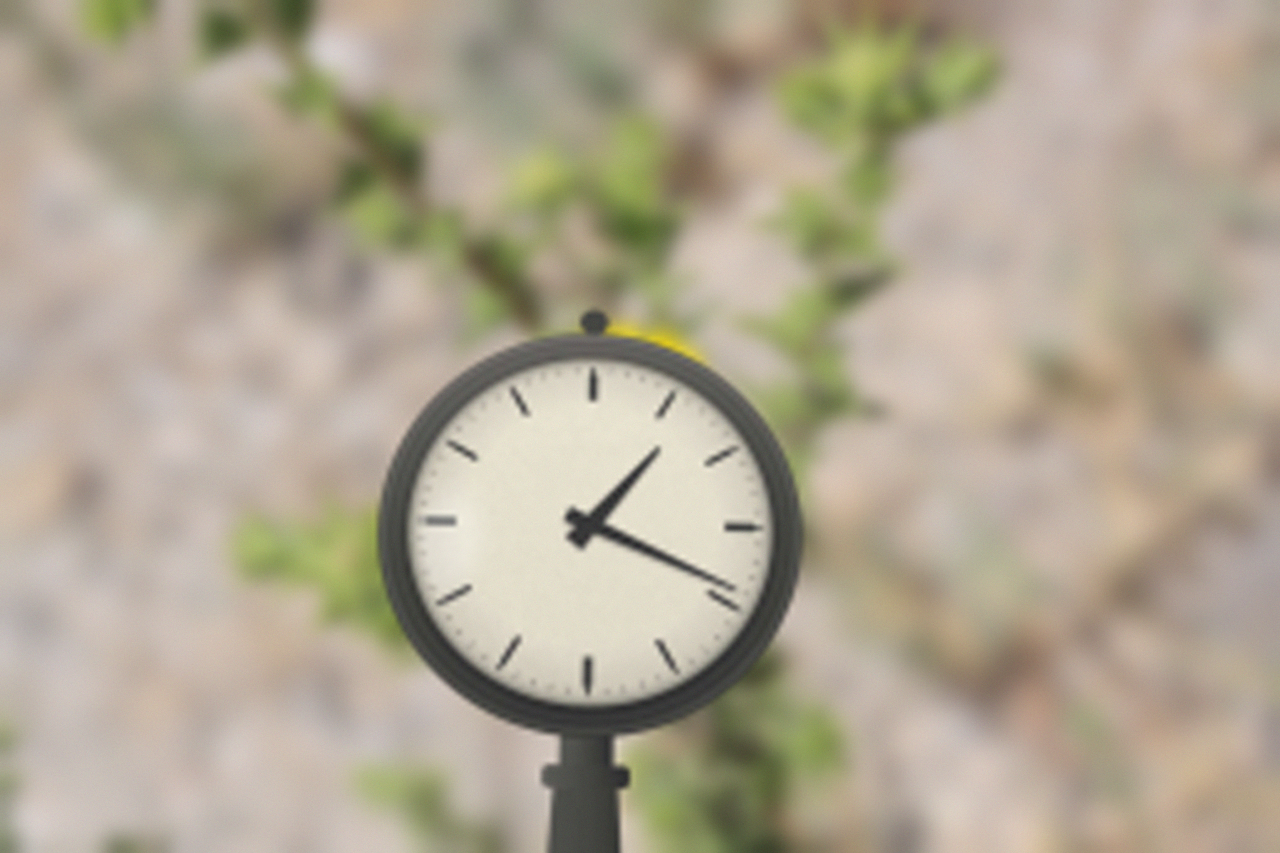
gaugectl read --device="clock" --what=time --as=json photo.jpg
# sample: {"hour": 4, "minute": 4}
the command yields {"hour": 1, "minute": 19}
